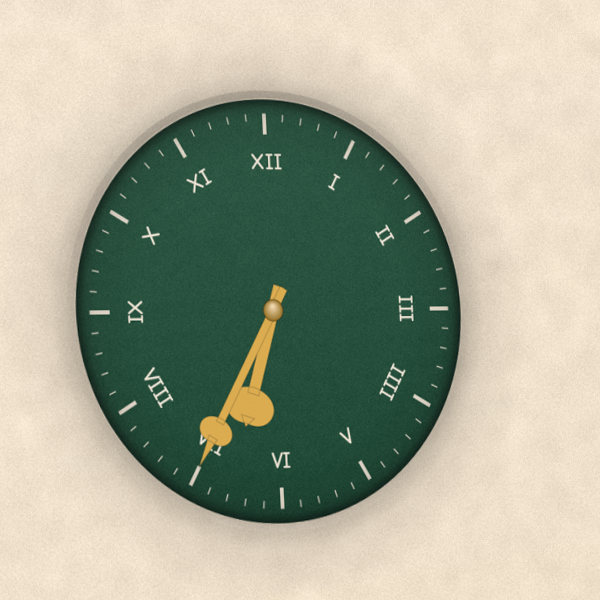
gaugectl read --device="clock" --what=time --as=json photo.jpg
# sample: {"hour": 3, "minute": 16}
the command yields {"hour": 6, "minute": 35}
